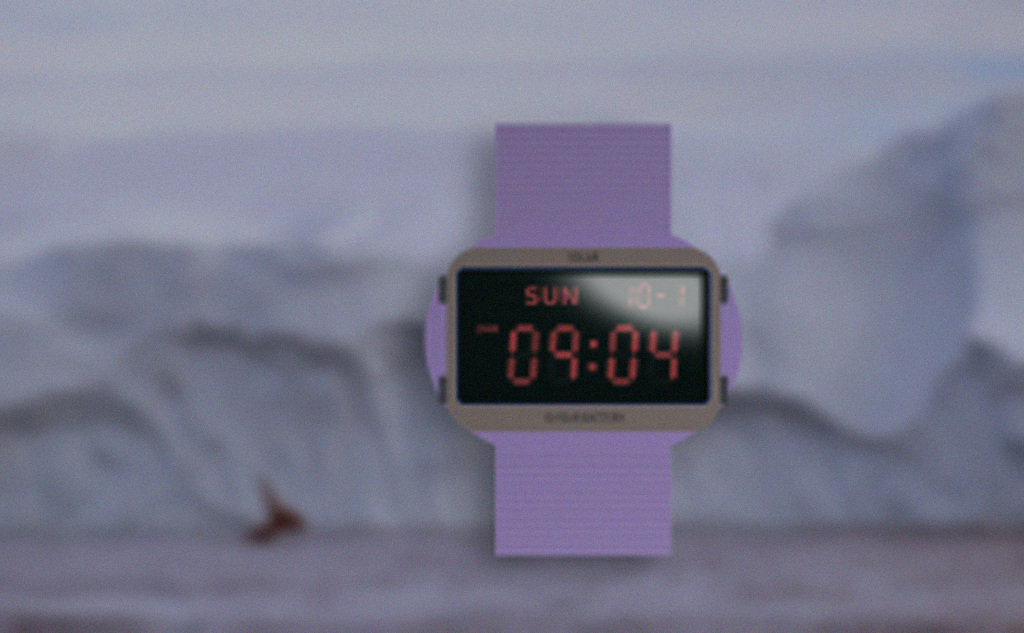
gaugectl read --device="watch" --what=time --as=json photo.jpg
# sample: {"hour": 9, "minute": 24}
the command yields {"hour": 9, "minute": 4}
